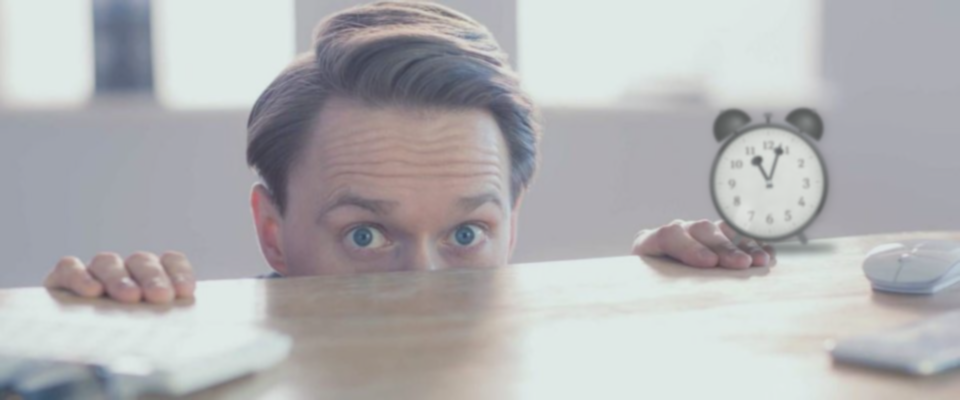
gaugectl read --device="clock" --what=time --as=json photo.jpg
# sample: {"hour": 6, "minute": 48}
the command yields {"hour": 11, "minute": 3}
